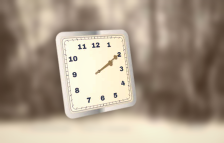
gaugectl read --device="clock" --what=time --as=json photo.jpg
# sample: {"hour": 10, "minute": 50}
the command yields {"hour": 2, "minute": 10}
